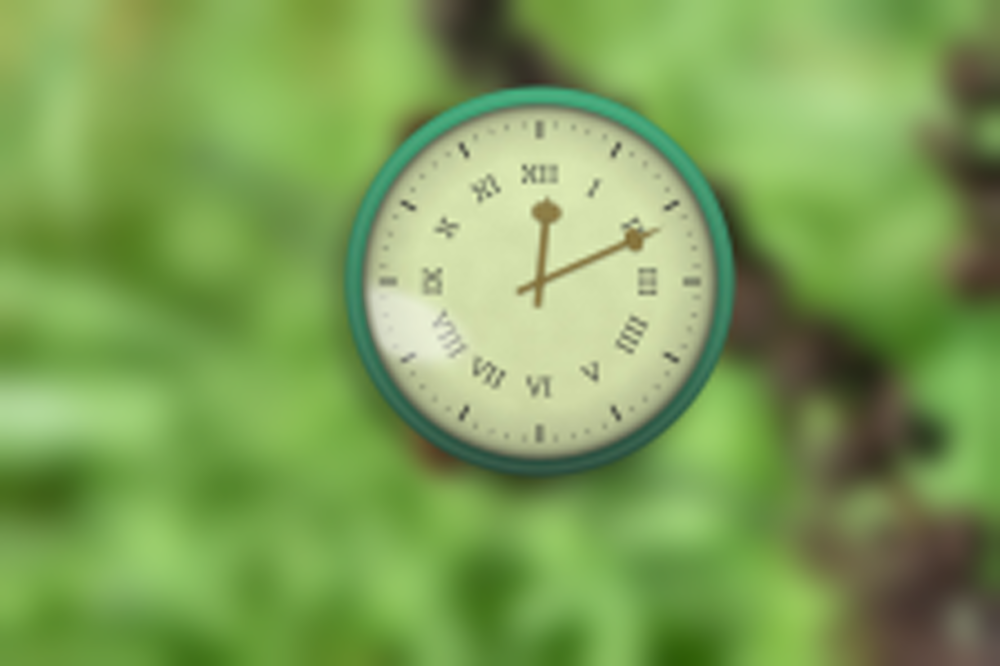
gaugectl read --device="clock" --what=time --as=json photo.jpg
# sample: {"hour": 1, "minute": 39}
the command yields {"hour": 12, "minute": 11}
